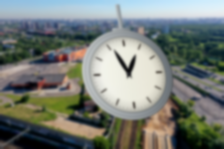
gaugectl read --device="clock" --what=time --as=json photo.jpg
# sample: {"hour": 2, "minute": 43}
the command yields {"hour": 12, "minute": 56}
